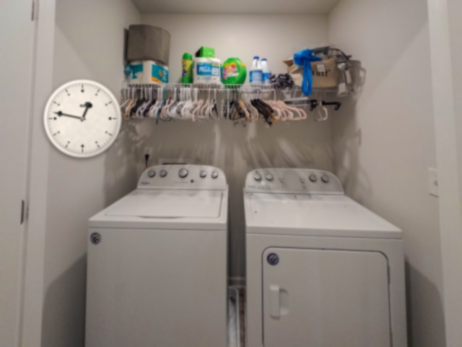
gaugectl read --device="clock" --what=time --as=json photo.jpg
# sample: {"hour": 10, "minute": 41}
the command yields {"hour": 12, "minute": 47}
